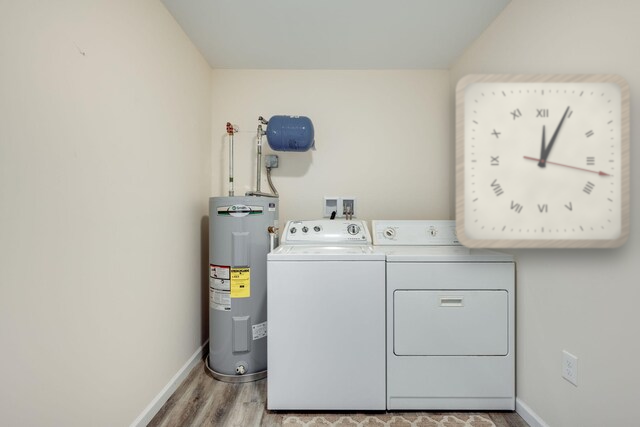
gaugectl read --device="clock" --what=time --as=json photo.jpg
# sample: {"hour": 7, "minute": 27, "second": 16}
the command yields {"hour": 12, "minute": 4, "second": 17}
